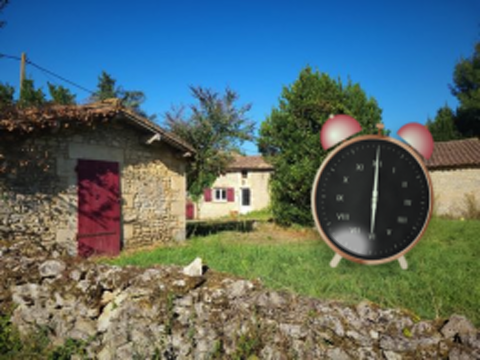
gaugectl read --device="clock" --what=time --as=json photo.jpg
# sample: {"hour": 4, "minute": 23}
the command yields {"hour": 6, "minute": 0}
